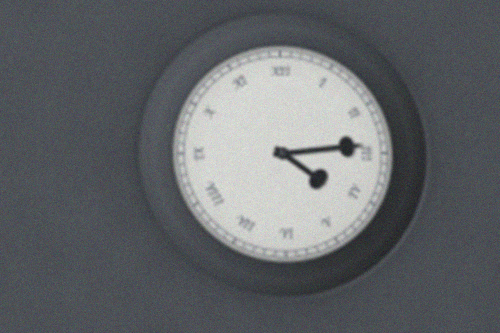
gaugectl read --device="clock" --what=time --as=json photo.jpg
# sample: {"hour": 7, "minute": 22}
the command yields {"hour": 4, "minute": 14}
